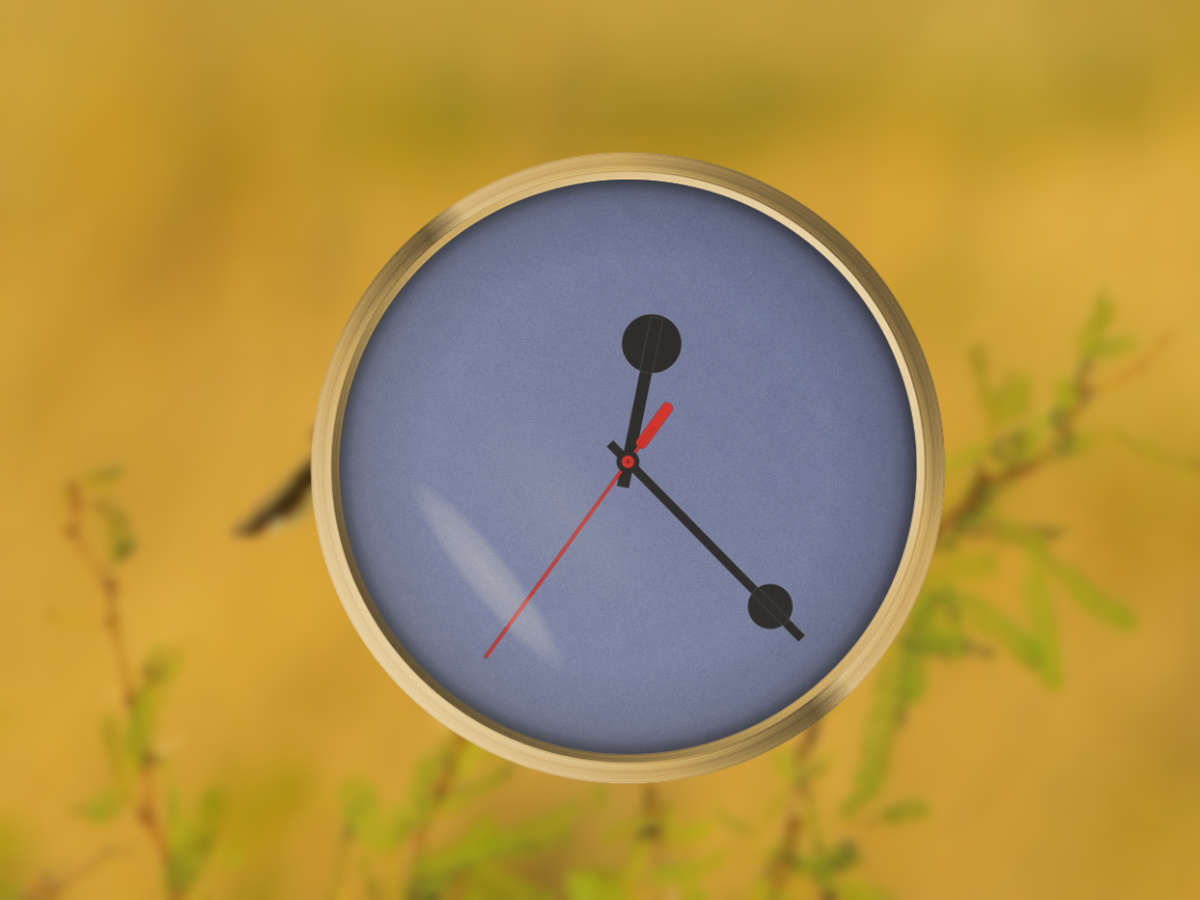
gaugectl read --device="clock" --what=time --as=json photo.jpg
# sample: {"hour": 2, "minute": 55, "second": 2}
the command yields {"hour": 12, "minute": 22, "second": 36}
